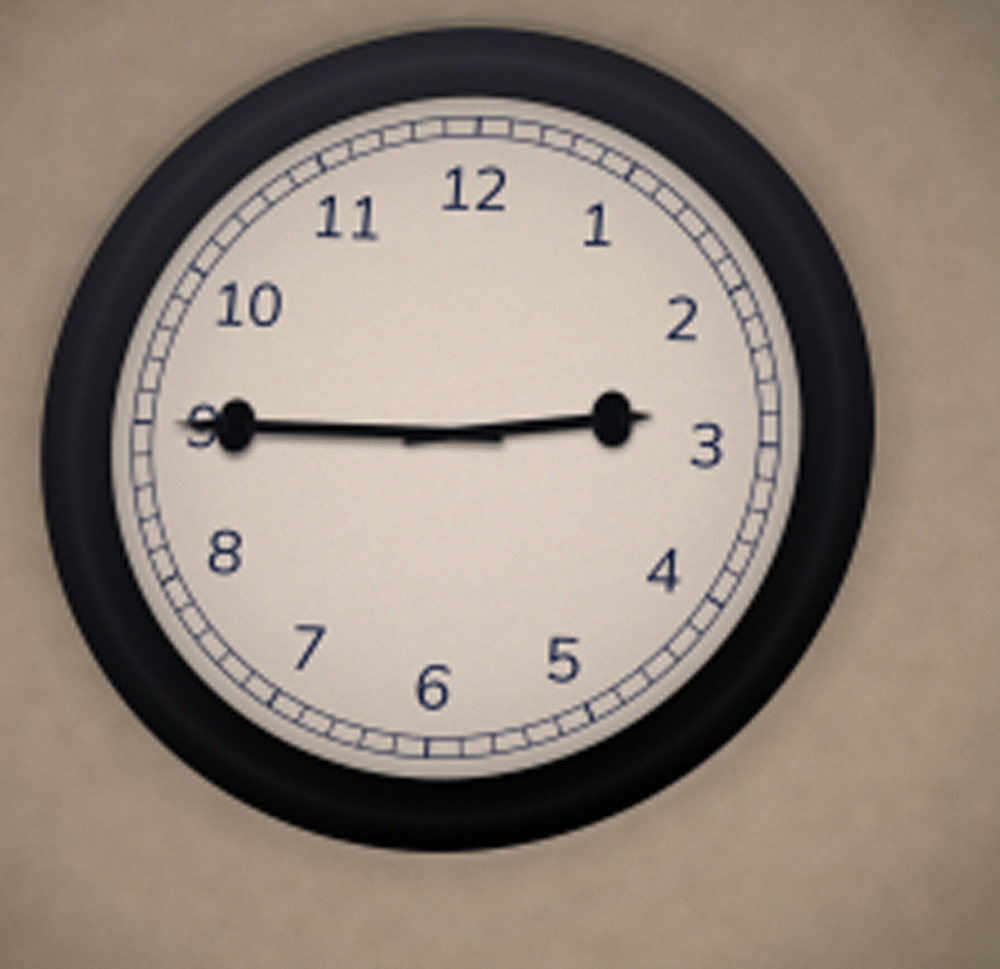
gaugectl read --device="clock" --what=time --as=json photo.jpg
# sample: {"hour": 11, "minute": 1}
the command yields {"hour": 2, "minute": 45}
